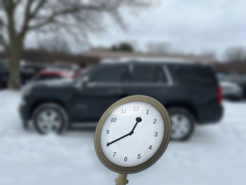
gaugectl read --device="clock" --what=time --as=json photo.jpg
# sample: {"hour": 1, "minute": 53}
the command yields {"hour": 12, "minute": 40}
